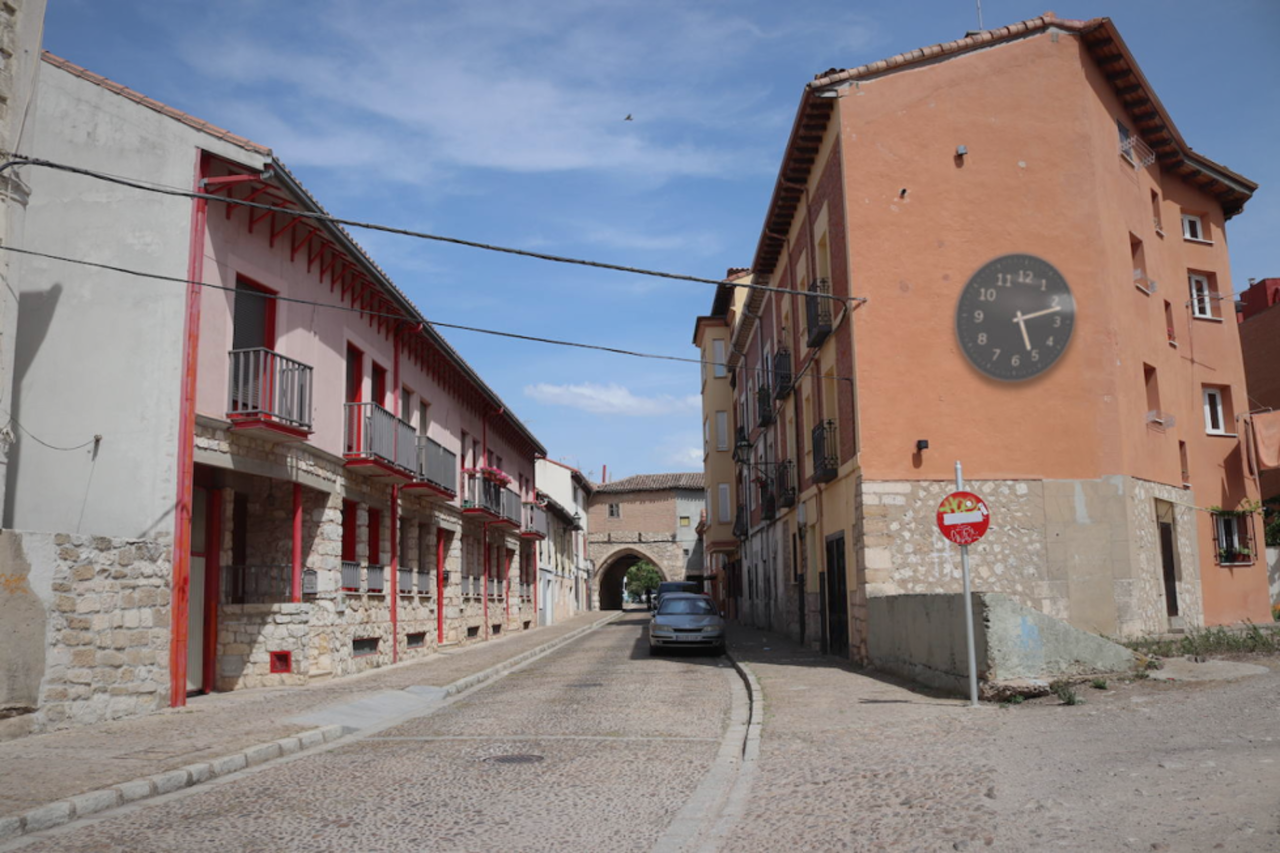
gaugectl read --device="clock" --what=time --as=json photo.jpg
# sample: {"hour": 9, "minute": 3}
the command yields {"hour": 5, "minute": 12}
